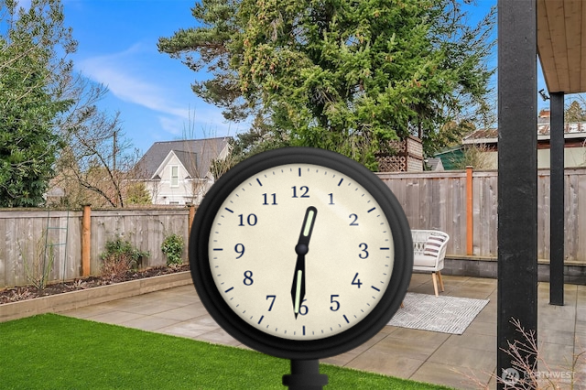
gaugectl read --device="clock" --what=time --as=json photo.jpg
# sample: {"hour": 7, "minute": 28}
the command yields {"hour": 12, "minute": 31}
